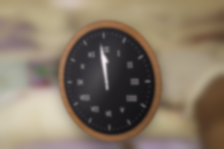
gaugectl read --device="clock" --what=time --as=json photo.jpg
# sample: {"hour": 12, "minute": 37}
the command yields {"hour": 11, "minute": 59}
